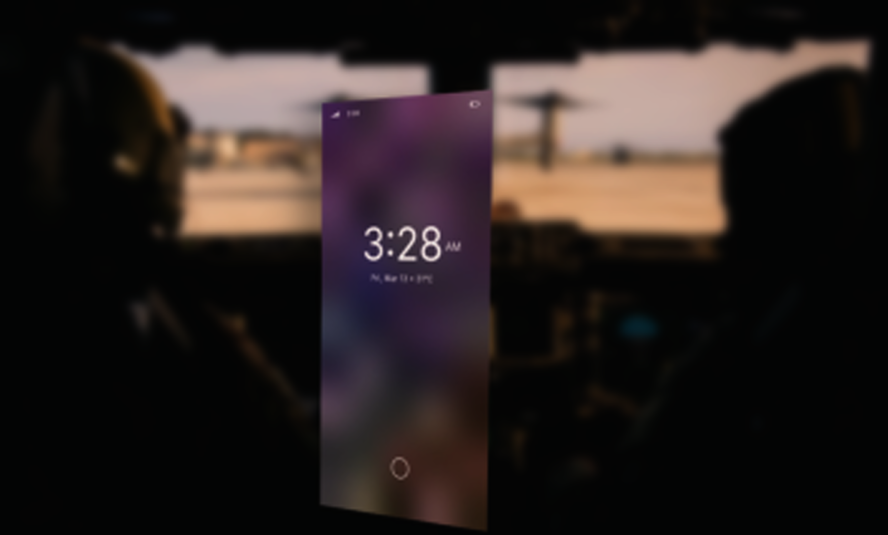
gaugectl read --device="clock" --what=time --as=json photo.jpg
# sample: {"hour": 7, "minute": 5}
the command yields {"hour": 3, "minute": 28}
